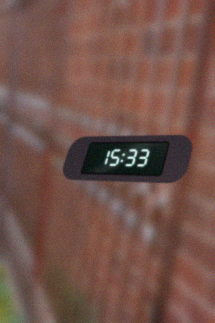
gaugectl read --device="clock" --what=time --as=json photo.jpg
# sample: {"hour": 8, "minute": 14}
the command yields {"hour": 15, "minute": 33}
